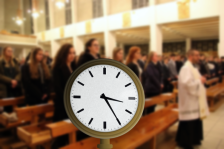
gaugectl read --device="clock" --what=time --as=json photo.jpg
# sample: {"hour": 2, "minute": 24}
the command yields {"hour": 3, "minute": 25}
